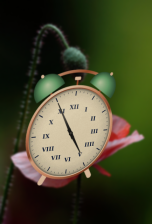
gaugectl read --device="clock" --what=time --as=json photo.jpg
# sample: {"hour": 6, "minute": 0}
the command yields {"hour": 4, "minute": 55}
